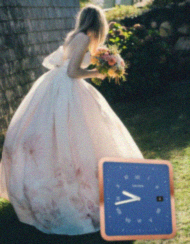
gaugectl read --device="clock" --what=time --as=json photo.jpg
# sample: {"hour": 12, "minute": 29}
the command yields {"hour": 9, "minute": 43}
